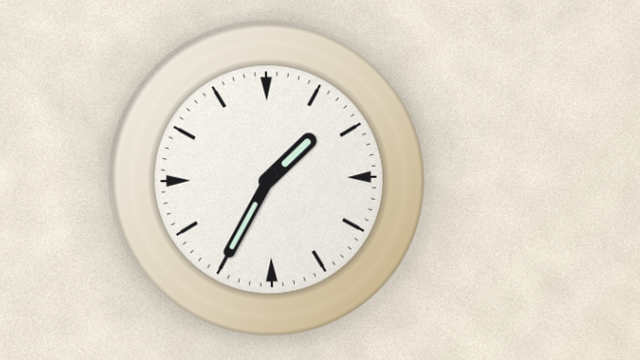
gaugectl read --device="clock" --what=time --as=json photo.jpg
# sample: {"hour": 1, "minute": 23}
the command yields {"hour": 1, "minute": 35}
